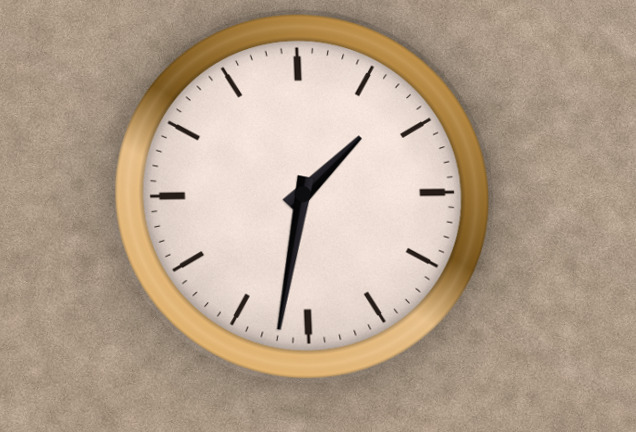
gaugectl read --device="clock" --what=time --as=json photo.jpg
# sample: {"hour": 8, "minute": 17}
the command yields {"hour": 1, "minute": 32}
